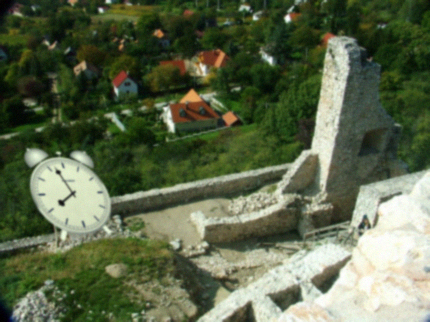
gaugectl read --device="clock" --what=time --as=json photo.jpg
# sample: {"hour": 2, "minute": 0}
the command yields {"hour": 7, "minute": 57}
